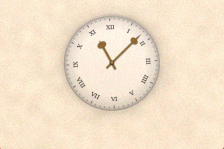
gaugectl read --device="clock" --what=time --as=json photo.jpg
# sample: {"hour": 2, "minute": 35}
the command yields {"hour": 11, "minute": 8}
